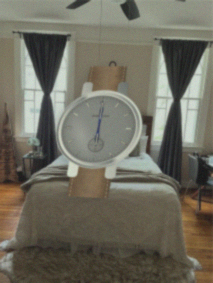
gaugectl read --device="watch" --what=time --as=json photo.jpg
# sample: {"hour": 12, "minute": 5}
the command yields {"hour": 6, "minute": 0}
